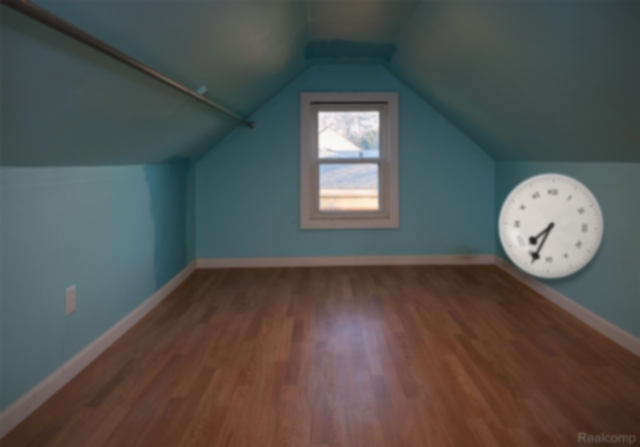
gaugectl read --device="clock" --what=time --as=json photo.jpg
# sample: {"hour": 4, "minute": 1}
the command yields {"hour": 7, "minute": 34}
